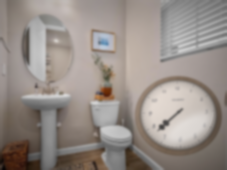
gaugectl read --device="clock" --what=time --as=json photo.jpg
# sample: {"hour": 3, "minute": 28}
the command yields {"hour": 7, "minute": 38}
